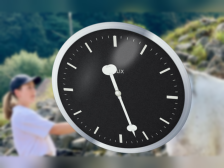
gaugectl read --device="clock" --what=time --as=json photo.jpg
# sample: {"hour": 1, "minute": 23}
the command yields {"hour": 11, "minute": 27}
